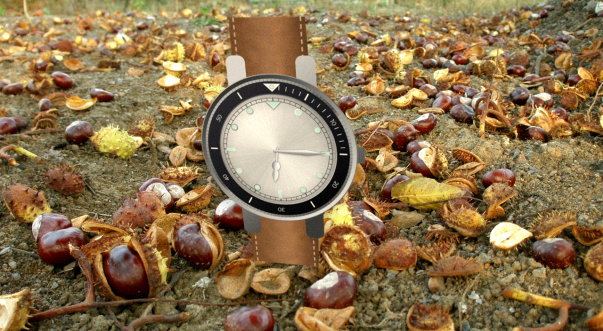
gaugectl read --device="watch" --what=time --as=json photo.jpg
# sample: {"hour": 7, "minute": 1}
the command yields {"hour": 6, "minute": 15}
